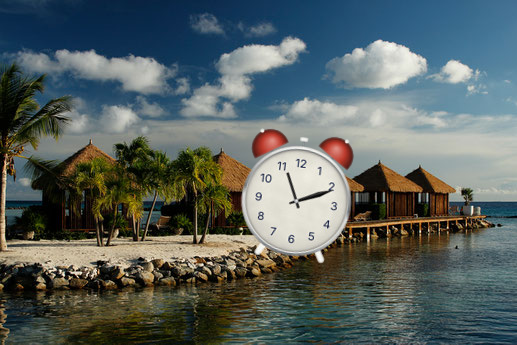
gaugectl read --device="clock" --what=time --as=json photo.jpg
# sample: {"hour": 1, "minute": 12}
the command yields {"hour": 11, "minute": 11}
